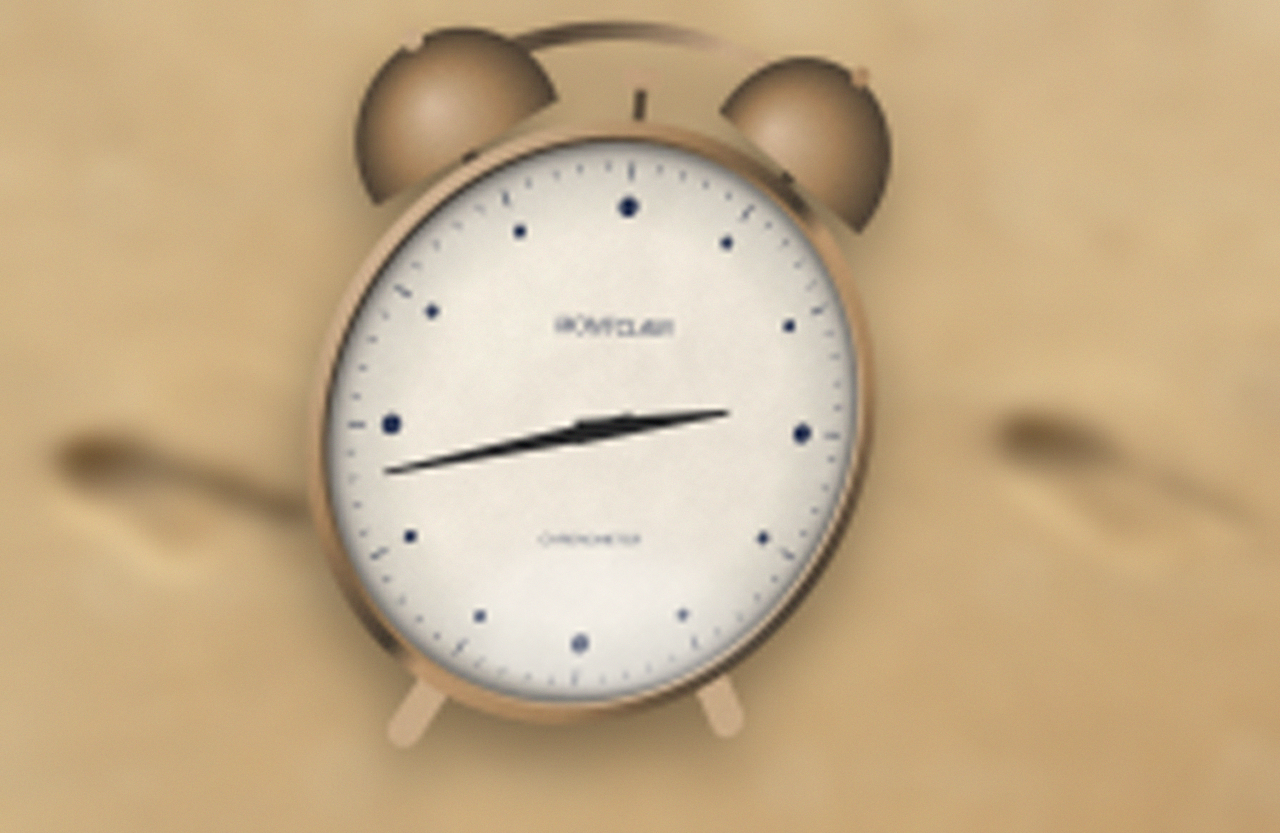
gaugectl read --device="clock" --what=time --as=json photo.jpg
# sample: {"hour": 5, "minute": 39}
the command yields {"hour": 2, "minute": 43}
